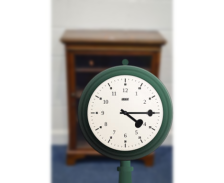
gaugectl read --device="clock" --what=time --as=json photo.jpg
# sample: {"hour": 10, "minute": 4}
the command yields {"hour": 4, "minute": 15}
